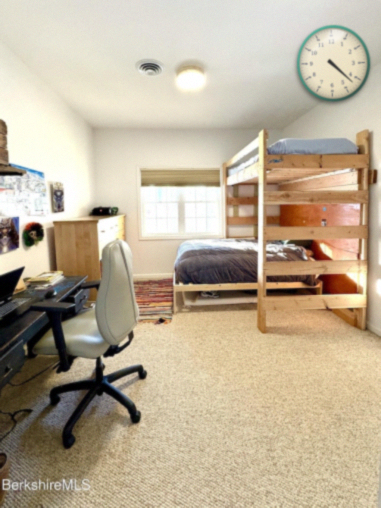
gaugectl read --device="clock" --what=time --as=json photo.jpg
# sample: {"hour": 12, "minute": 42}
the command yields {"hour": 4, "minute": 22}
